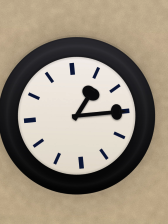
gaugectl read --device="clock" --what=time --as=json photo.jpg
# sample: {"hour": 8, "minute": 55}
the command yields {"hour": 1, "minute": 15}
